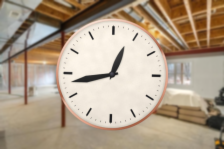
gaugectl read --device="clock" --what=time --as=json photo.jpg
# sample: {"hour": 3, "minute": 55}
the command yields {"hour": 12, "minute": 43}
